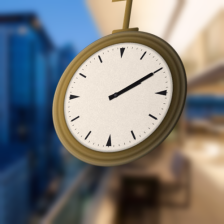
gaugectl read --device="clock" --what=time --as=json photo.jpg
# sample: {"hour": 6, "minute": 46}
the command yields {"hour": 2, "minute": 10}
